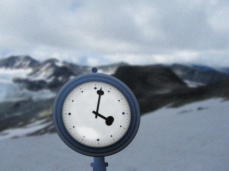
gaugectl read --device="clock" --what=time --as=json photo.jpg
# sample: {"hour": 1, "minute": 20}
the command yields {"hour": 4, "minute": 2}
